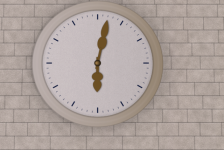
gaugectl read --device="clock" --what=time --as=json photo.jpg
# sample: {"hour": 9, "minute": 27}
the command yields {"hour": 6, "minute": 2}
